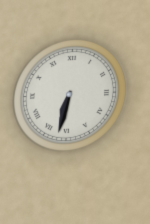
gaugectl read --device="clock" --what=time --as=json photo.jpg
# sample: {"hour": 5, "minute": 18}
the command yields {"hour": 6, "minute": 32}
